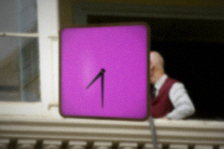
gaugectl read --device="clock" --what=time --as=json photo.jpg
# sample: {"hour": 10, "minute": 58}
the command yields {"hour": 7, "minute": 30}
